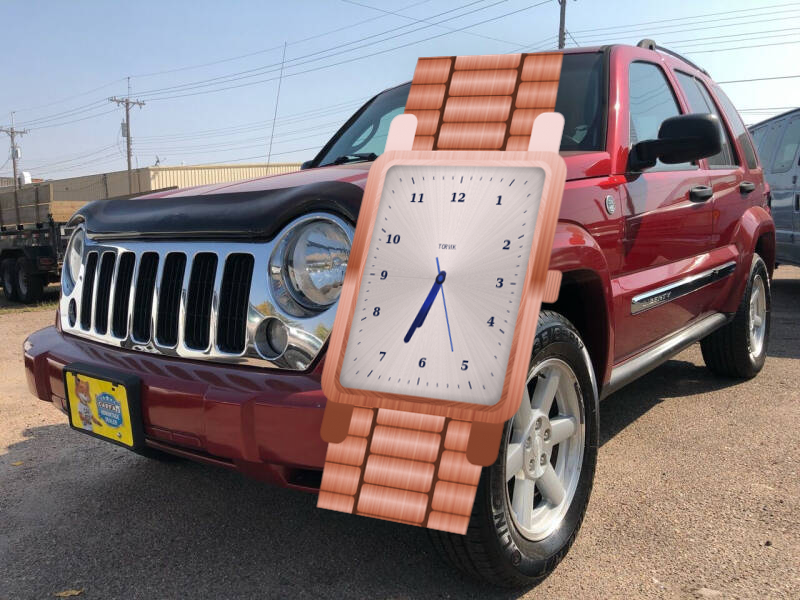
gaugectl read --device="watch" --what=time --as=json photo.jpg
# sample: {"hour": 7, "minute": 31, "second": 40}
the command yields {"hour": 6, "minute": 33, "second": 26}
